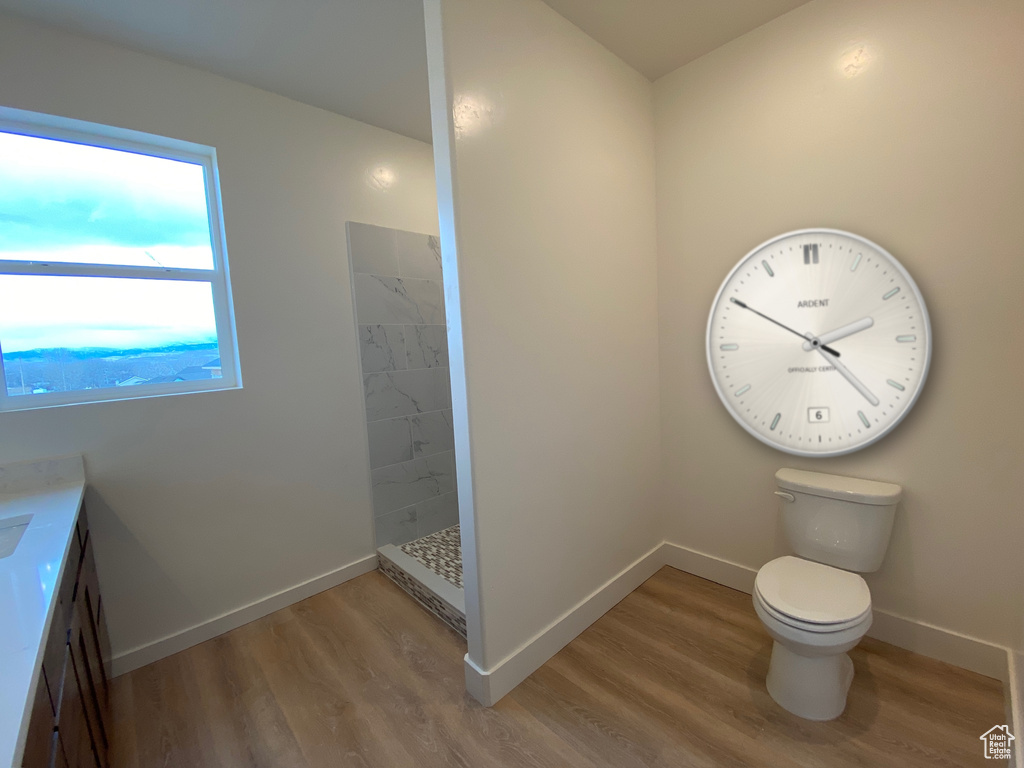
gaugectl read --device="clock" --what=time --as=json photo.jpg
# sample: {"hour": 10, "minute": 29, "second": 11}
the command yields {"hour": 2, "minute": 22, "second": 50}
